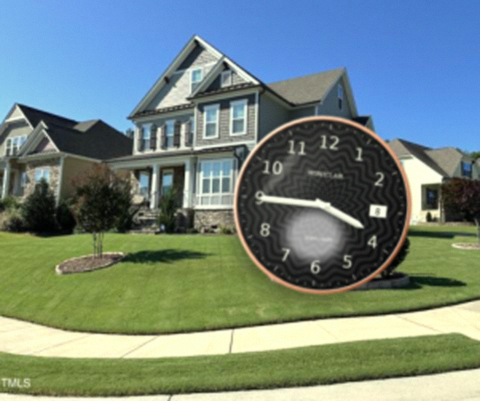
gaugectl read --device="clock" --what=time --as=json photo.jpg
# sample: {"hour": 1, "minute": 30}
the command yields {"hour": 3, "minute": 45}
